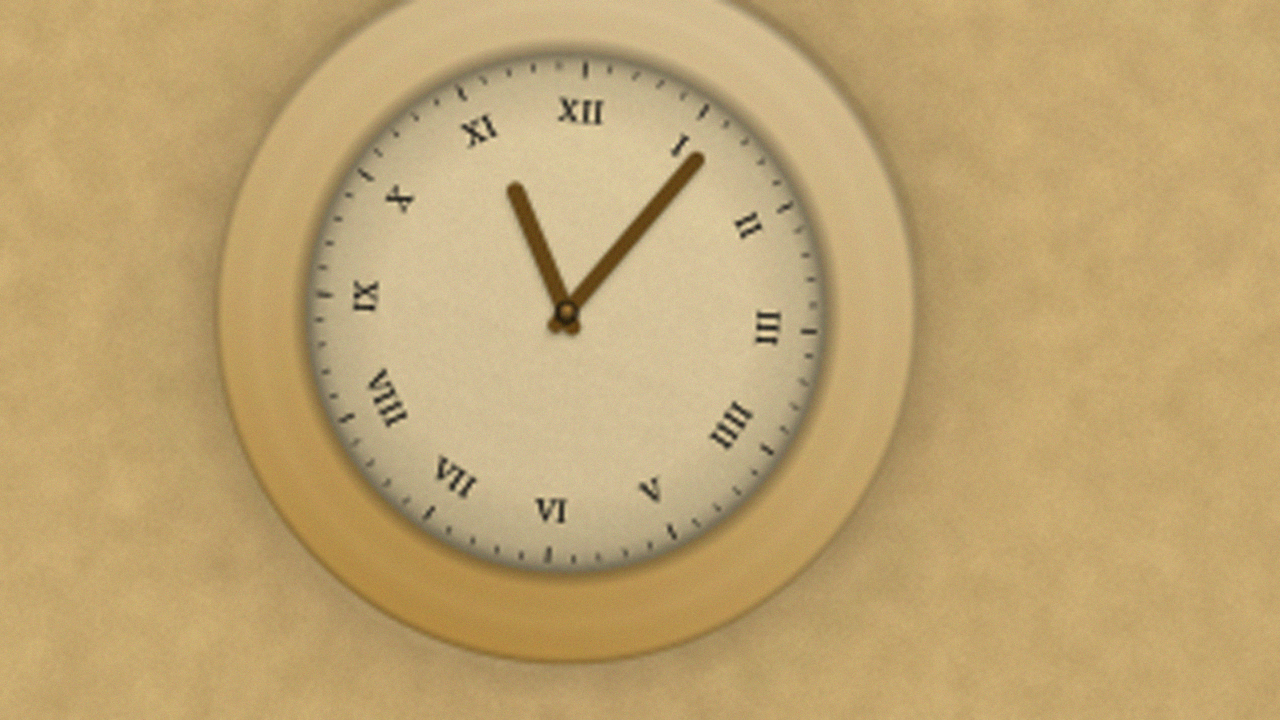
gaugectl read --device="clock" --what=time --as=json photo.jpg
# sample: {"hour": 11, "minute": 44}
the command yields {"hour": 11, "minute": 6}
